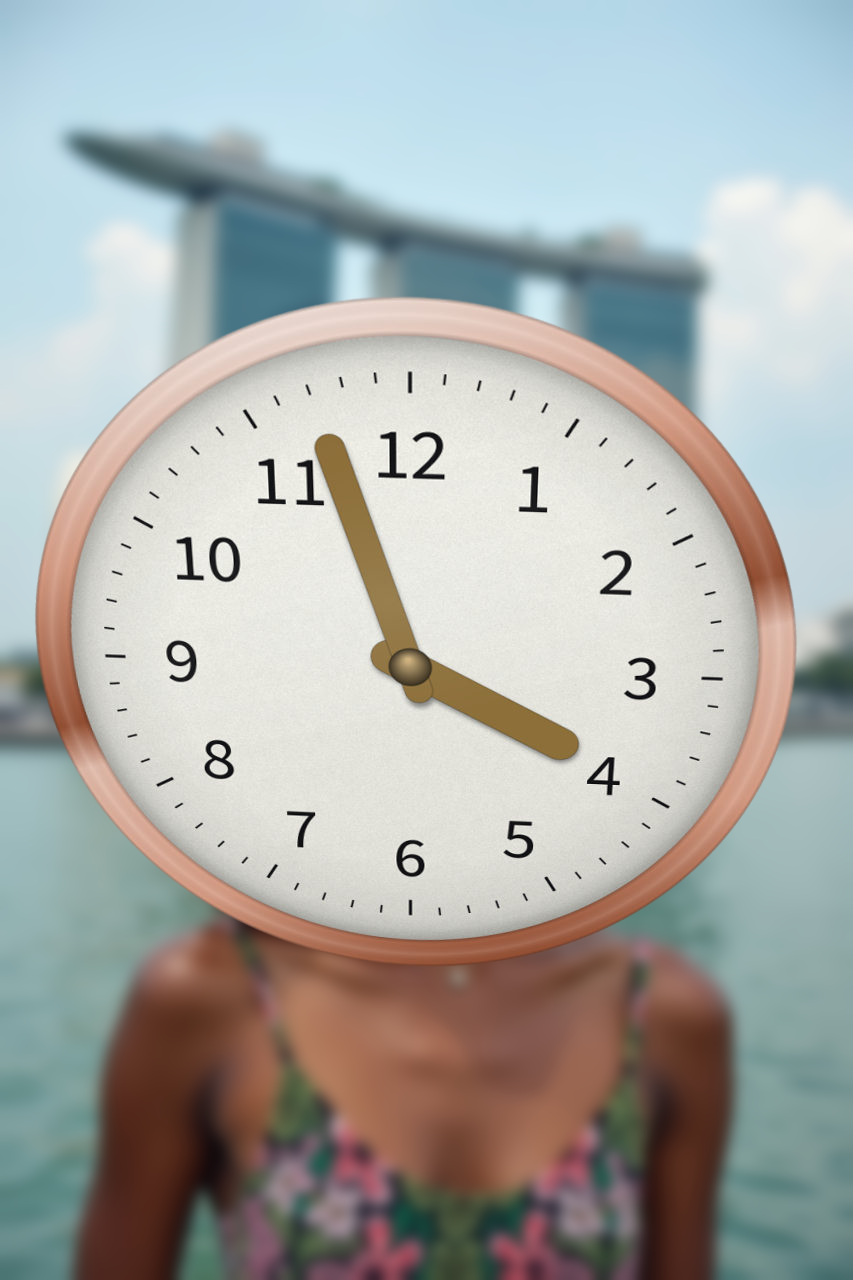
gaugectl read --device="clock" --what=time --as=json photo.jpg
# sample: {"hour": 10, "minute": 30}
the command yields {"hour": 3, "minute": 57}
